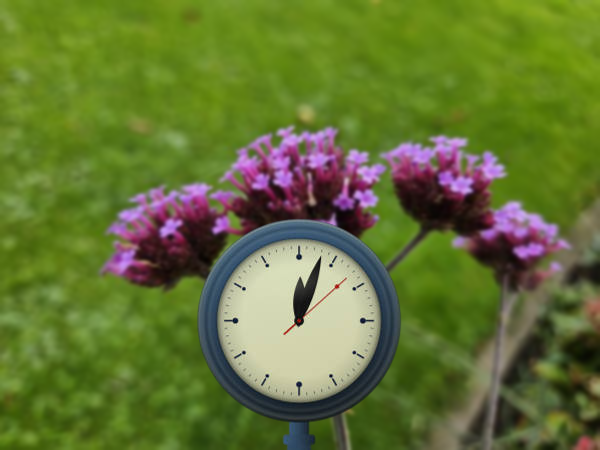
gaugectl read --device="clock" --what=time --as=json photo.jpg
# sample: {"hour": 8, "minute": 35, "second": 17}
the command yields {"hour": 12, "minute": 3, "second": 8}
